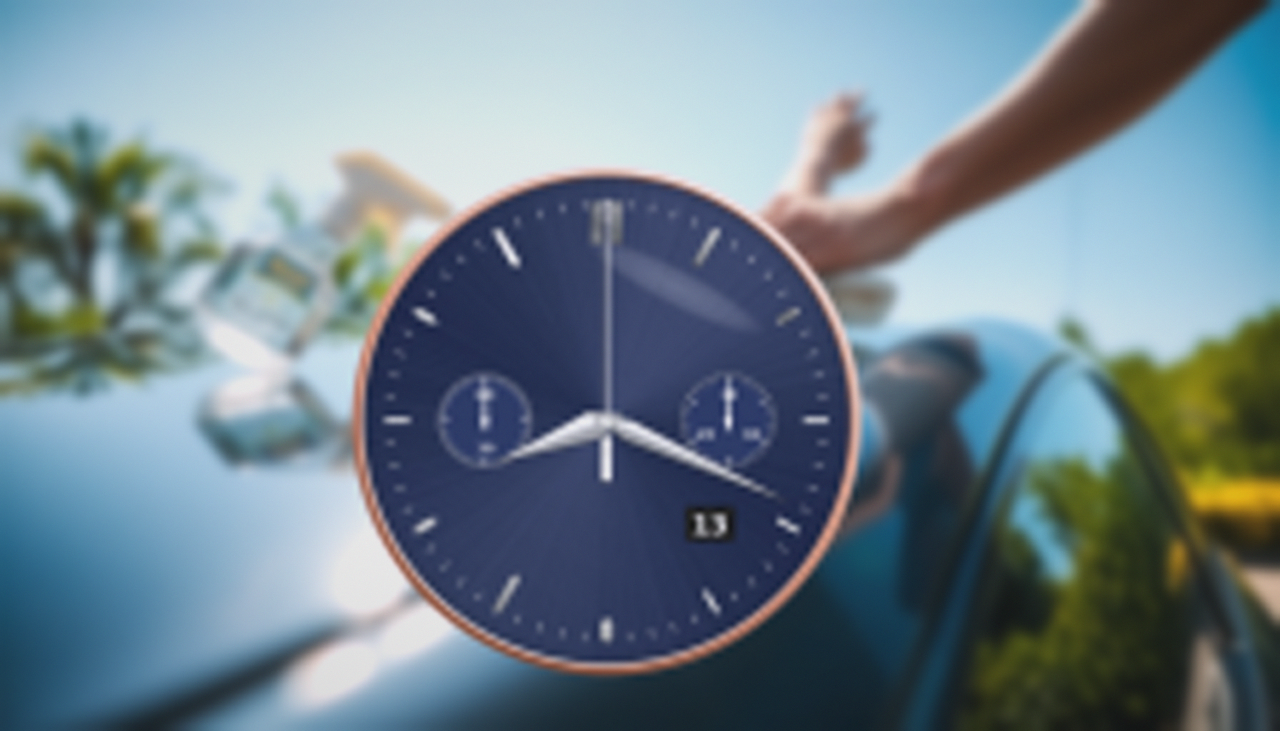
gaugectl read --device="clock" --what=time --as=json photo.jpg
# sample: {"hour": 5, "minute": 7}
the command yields {"hour": 8, "minute": 19}
